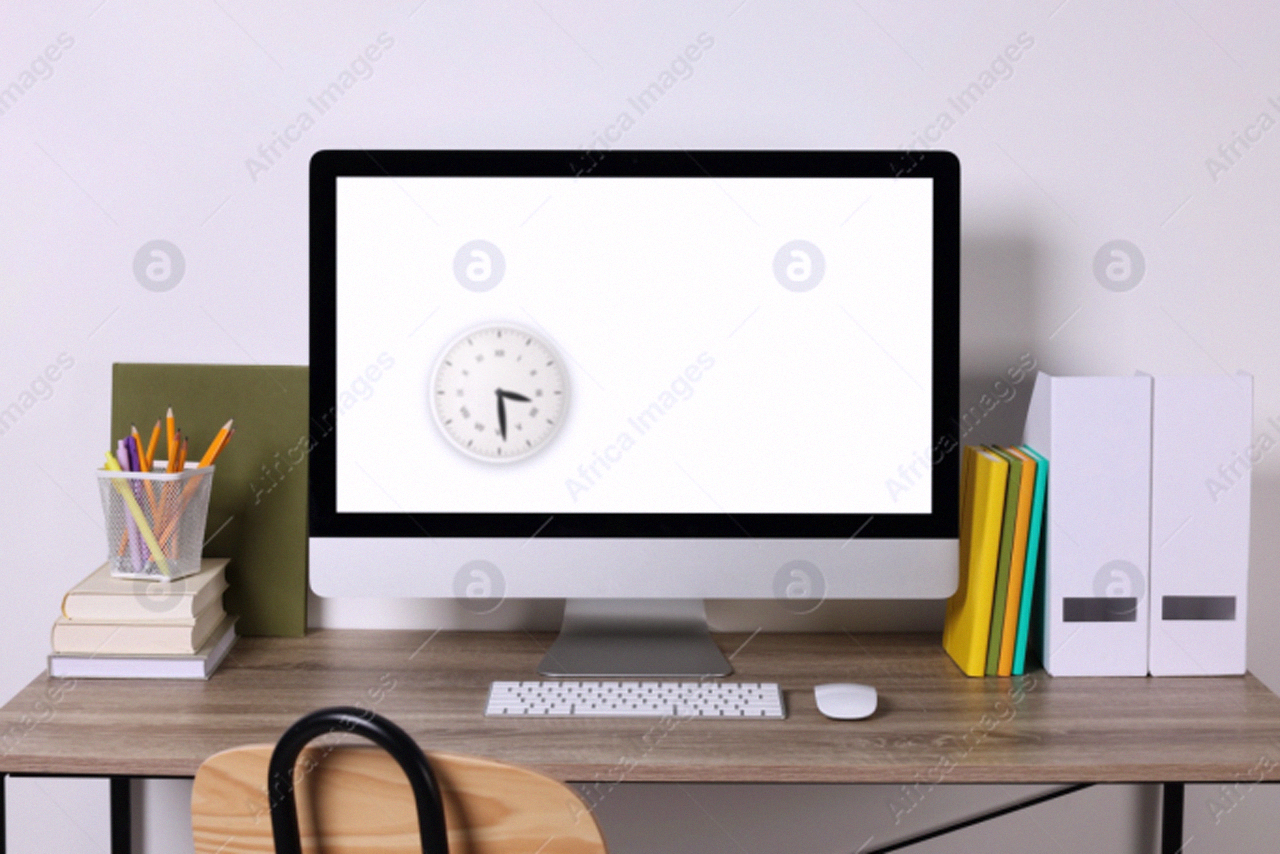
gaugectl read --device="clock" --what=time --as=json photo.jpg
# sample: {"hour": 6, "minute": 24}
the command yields {"hour": 3, "minute": 29}
